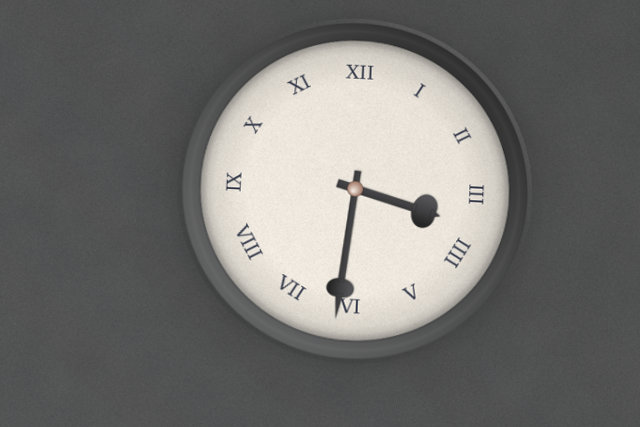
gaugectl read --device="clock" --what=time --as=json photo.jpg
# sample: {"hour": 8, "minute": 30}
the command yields {"hour": 3, "minute": 31}
